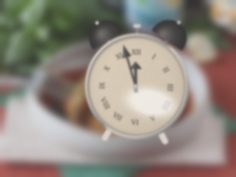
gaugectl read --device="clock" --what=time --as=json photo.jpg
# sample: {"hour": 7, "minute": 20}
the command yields {"hour": 11, "minute": 57}
